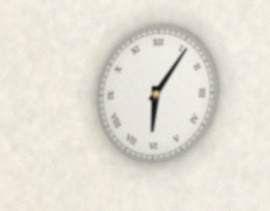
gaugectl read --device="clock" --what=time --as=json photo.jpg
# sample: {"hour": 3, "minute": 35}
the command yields {"hour": 6, "minute": 6}
